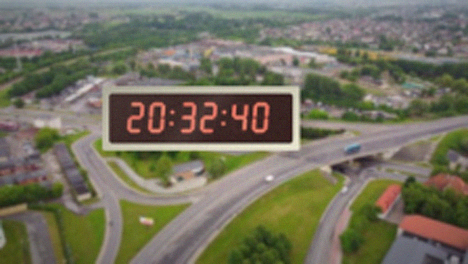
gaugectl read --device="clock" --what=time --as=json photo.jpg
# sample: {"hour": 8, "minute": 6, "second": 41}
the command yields {"hour": 20, "minute": 32, "second": 40}
